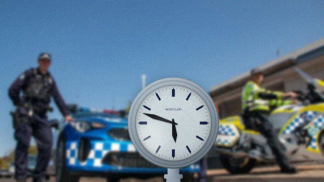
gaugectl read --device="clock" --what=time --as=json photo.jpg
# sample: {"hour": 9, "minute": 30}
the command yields {"hour": 5, "minute": 48}
